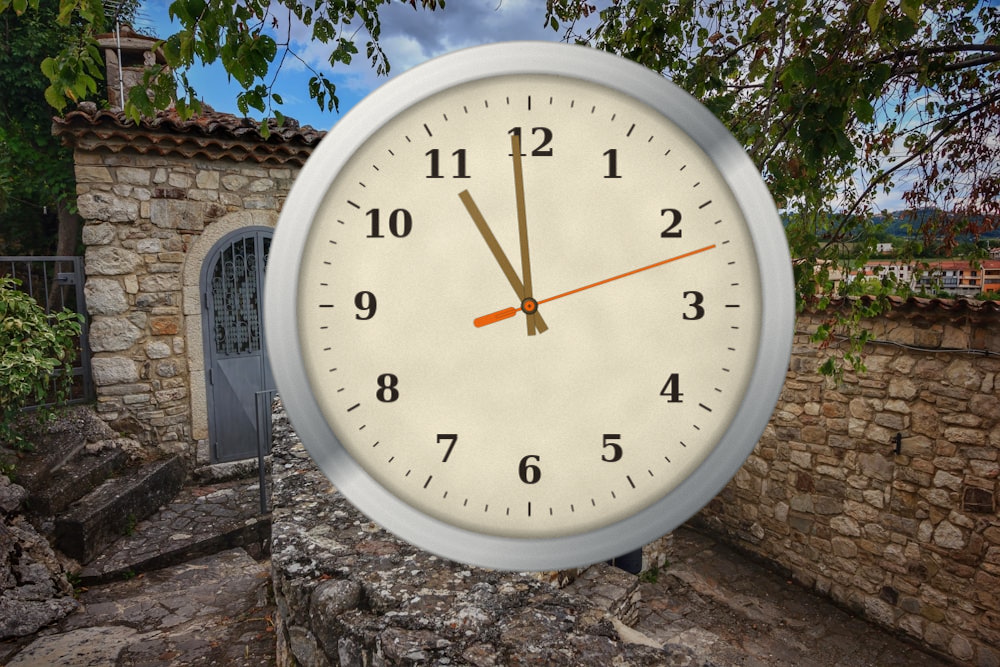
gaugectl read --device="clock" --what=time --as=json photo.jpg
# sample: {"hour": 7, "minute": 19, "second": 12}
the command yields {"hour": 10, "minute": 59, "second": 12}
